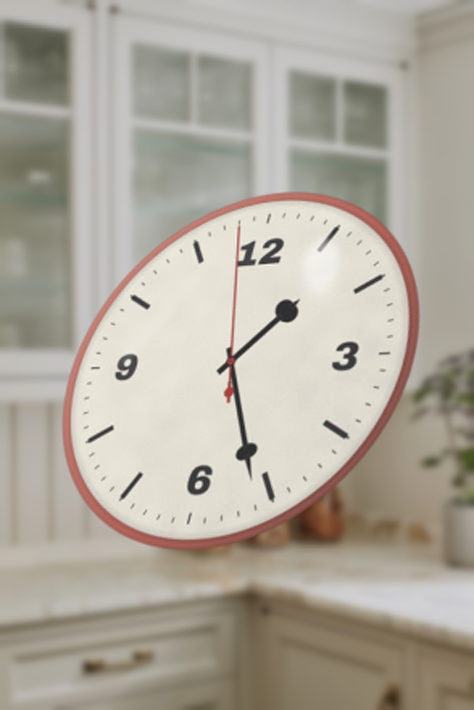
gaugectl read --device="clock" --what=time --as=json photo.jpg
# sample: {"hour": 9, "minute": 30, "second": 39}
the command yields {"hour": 1, "minute": 25, "second": 58}
